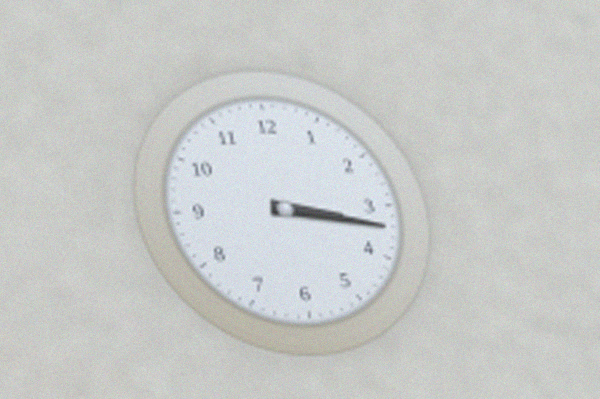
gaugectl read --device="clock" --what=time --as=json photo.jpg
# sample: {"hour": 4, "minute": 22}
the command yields {"hour": 3, "minute": 17}
